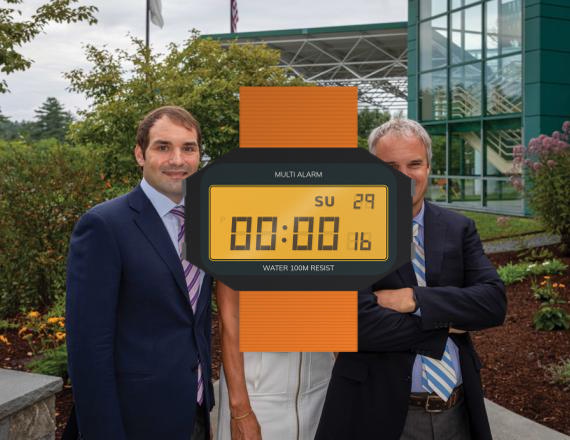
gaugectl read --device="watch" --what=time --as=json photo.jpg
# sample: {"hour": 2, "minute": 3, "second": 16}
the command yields {"hour": 0, "minute": 0, "second": 16}
